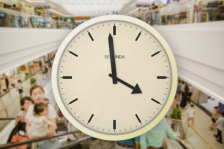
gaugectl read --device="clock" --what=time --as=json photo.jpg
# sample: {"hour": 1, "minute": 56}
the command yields {"hour": 3, "minute": 59}
